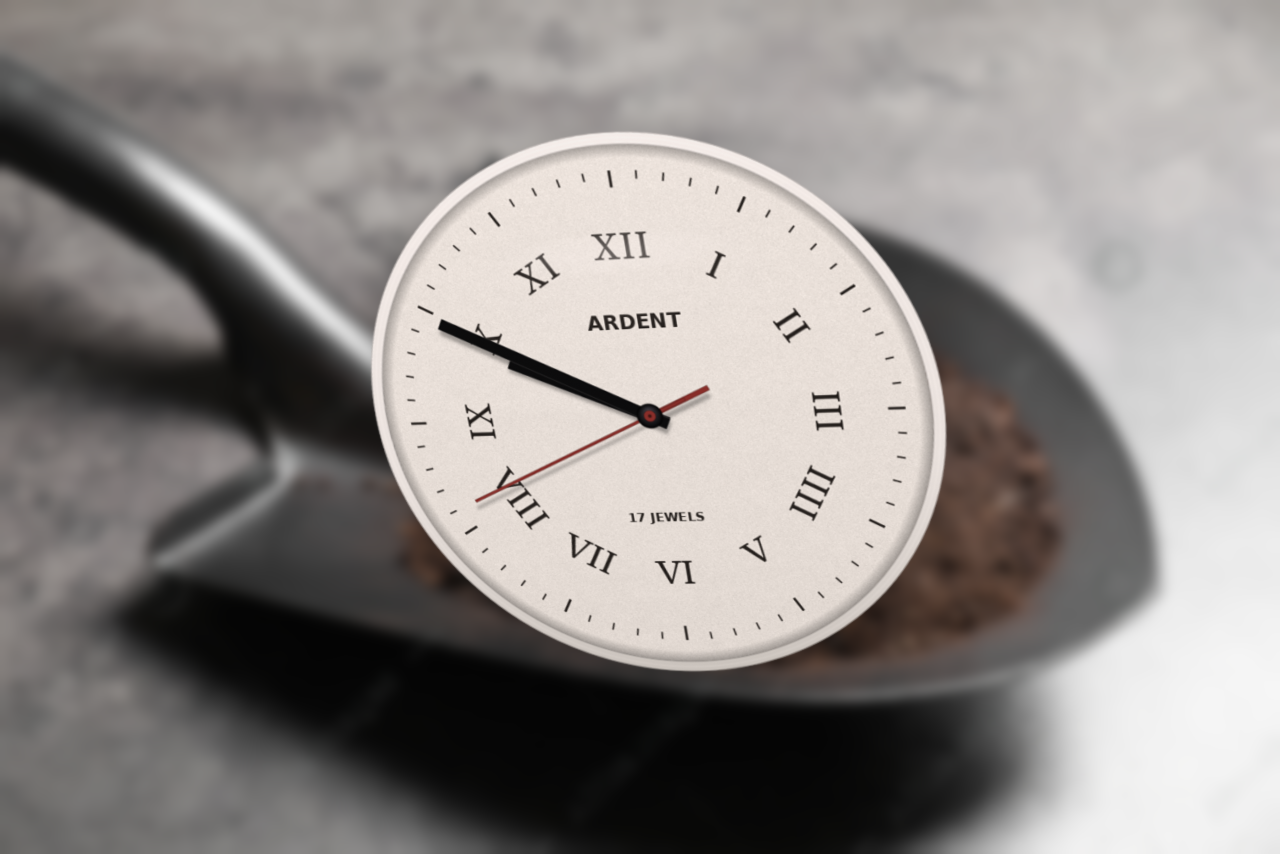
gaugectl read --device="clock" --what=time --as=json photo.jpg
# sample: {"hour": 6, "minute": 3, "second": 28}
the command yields {"hour": 9, "minute": 49, "second": 41}
